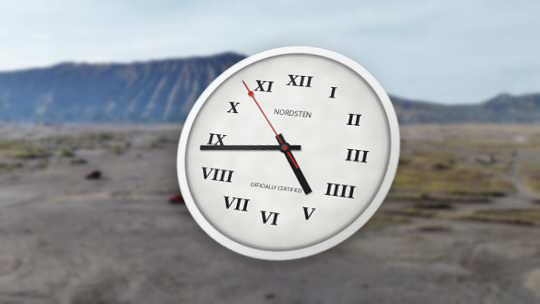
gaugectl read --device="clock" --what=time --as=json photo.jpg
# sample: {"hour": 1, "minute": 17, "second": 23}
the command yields {"hour": 4, "minute": 43, "second": 53}
